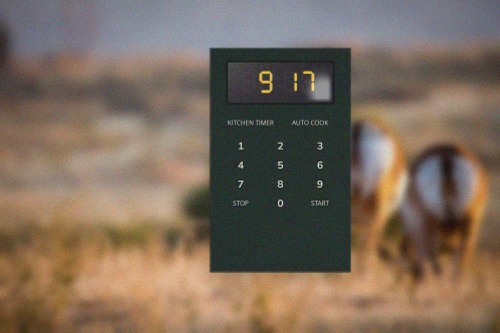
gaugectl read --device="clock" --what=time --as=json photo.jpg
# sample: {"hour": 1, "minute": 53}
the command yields {"hour": 9, "minute": 17}
